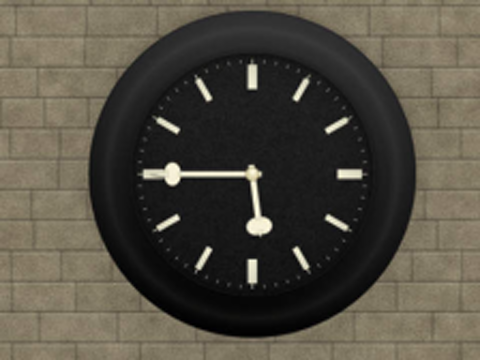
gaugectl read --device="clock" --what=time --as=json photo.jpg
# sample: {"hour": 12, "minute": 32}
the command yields {"hour": 5, "minute": 45}
